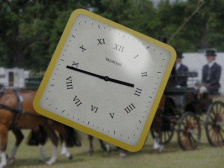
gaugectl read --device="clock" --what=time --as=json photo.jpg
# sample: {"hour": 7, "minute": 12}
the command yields {"hour": 2, "minute": 44}
